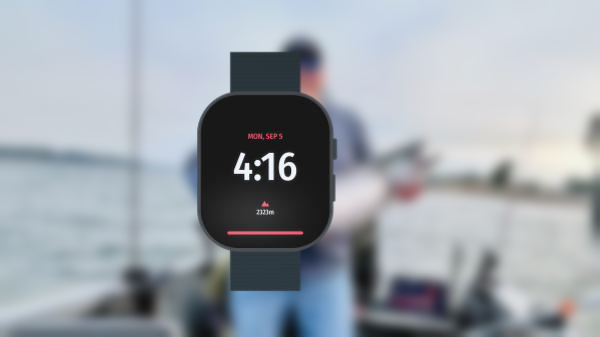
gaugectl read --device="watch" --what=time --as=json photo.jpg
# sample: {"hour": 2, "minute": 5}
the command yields {"hour": 4, "minute": 16}
